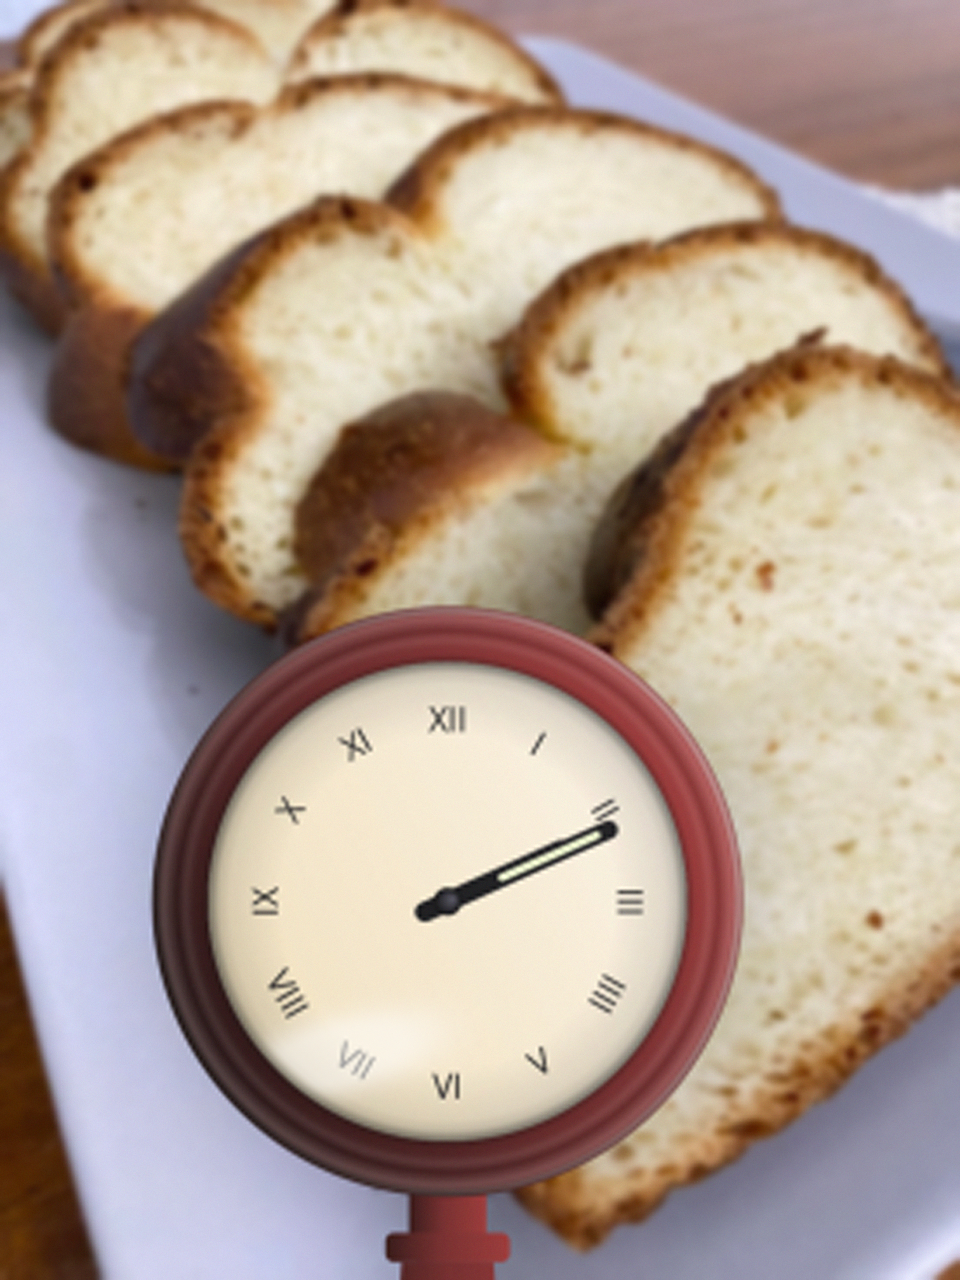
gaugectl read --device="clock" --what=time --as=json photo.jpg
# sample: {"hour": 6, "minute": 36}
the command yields {"hour": 2, "minute": 11}
